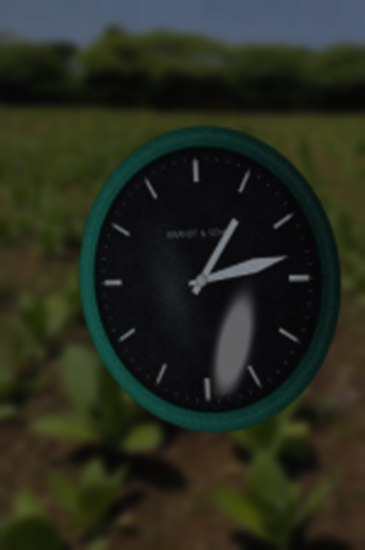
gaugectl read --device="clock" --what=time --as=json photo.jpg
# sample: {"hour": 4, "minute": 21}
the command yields {"hour": 1, "minute": 13}
